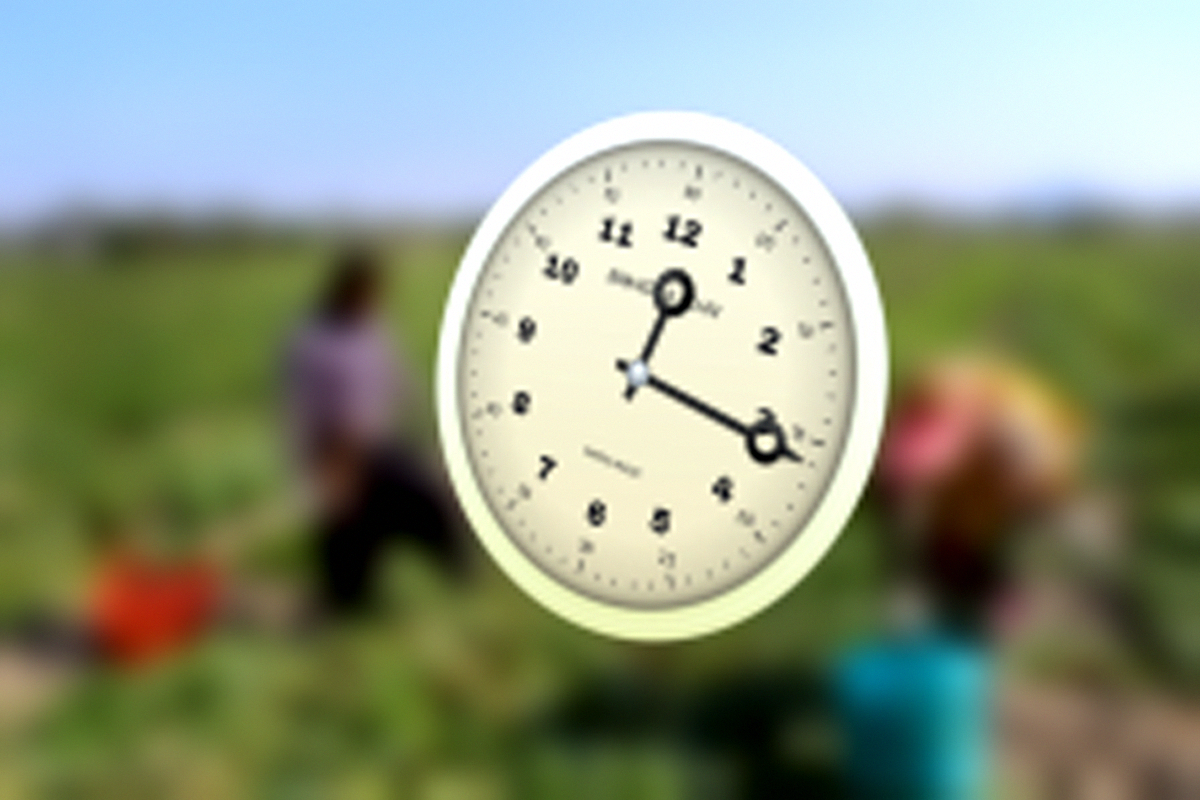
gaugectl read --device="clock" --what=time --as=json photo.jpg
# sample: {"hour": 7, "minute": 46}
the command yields {"hour": 12, "minute": 16}
